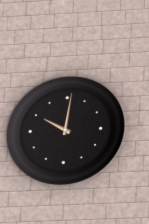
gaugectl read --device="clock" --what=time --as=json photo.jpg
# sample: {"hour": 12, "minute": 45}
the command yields {"hour": 10, "minute": 1}
